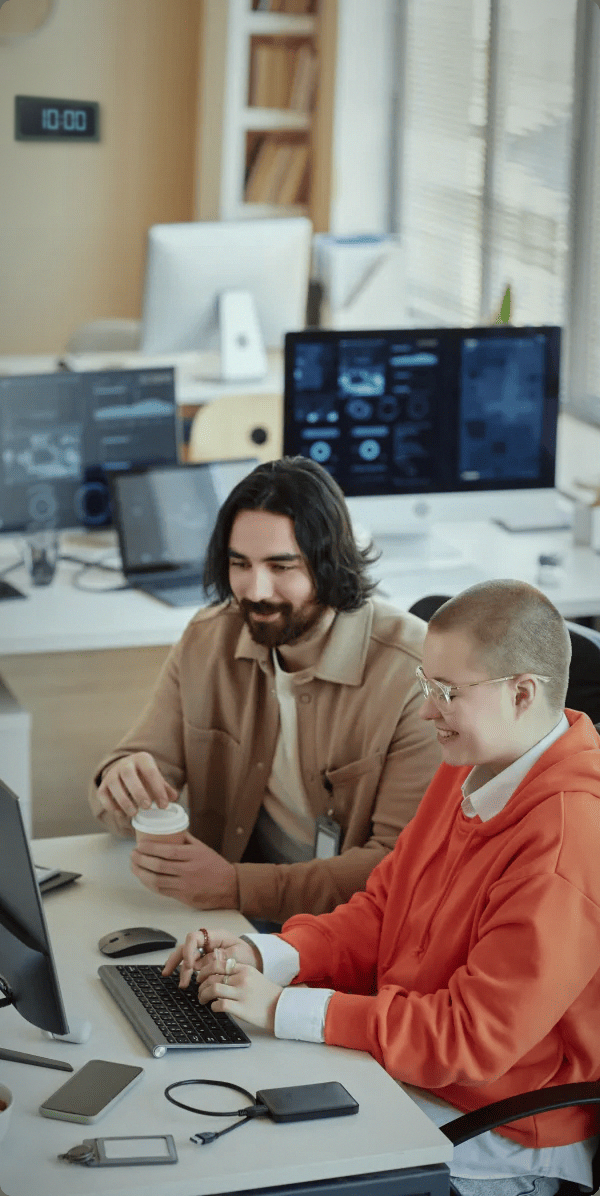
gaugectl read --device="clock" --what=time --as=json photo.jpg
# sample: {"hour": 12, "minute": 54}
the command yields {"hour": 10, "minute": 0}
